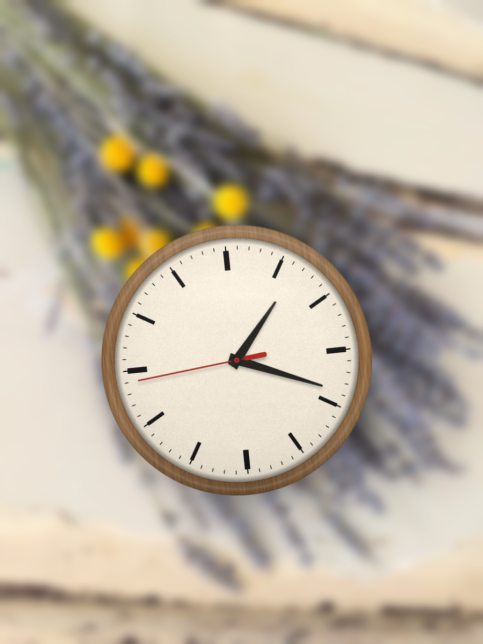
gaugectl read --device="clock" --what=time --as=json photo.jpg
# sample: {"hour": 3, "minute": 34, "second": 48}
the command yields {"hour": 1, "minute": 18, "second": 44}
